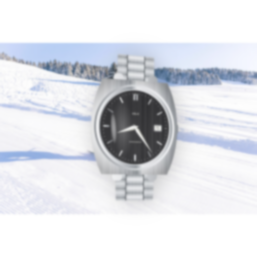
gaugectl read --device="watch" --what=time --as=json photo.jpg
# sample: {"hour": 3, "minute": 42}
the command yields {"hour": 8, "minute": 24}
